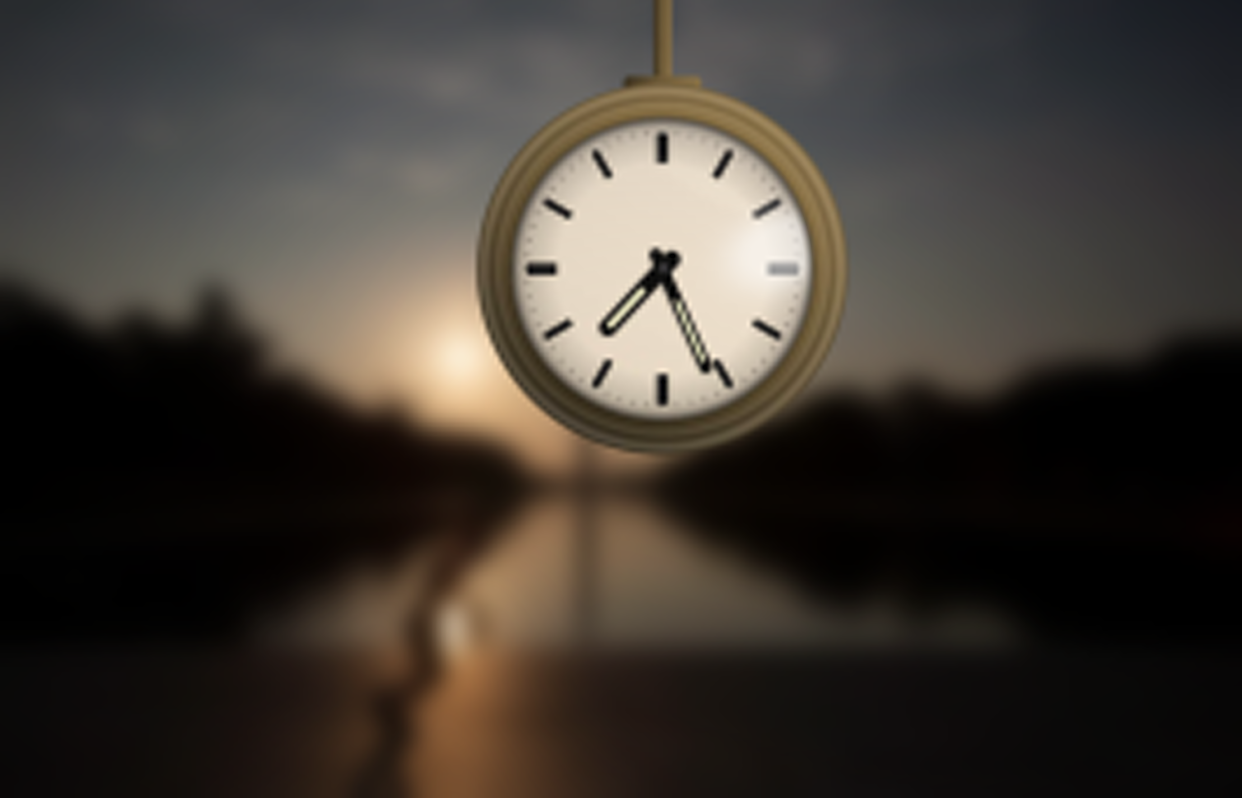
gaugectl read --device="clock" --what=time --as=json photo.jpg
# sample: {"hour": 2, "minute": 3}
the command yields {"hour": 7, "minute": 26}
